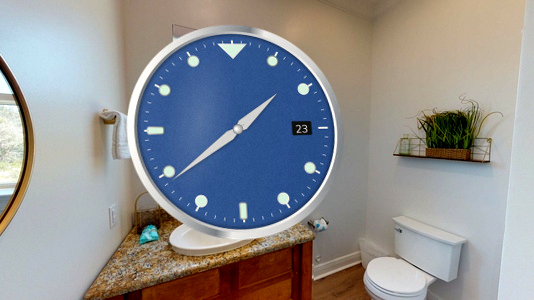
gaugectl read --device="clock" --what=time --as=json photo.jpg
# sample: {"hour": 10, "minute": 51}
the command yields {"hour": 1, "minute": 39}
